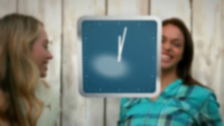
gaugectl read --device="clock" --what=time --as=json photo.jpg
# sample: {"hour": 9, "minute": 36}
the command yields {"hour": 12, "minute": 2}
